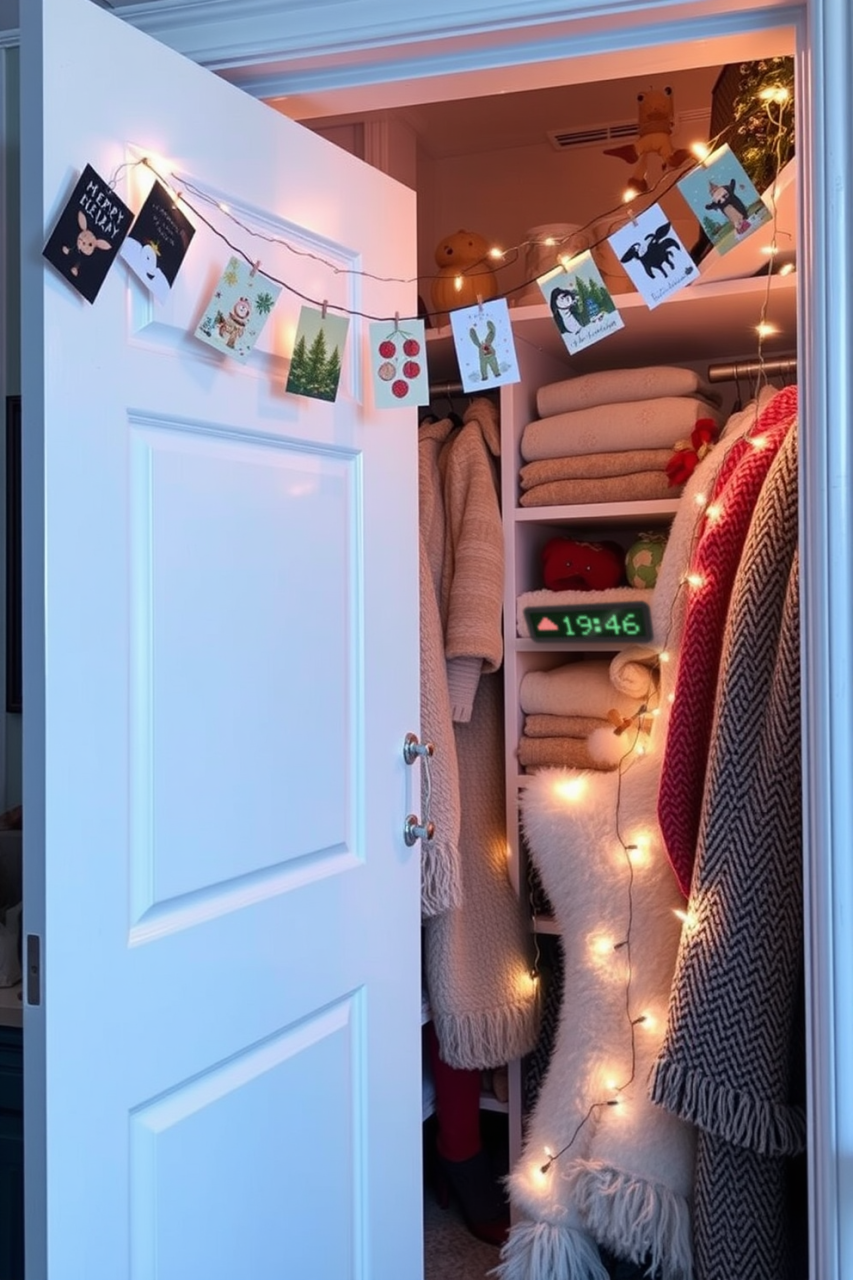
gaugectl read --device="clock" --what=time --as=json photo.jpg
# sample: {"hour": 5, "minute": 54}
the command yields {"hour": 19, "minute": 46}
